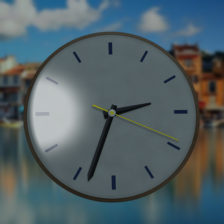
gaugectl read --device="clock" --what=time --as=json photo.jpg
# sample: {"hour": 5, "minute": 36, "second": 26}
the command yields {"hour": 2, "minute": 33, "second": 19}
